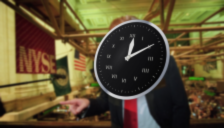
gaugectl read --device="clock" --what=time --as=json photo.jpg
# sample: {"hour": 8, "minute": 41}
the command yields {"hour": 12, "minute": 10}
